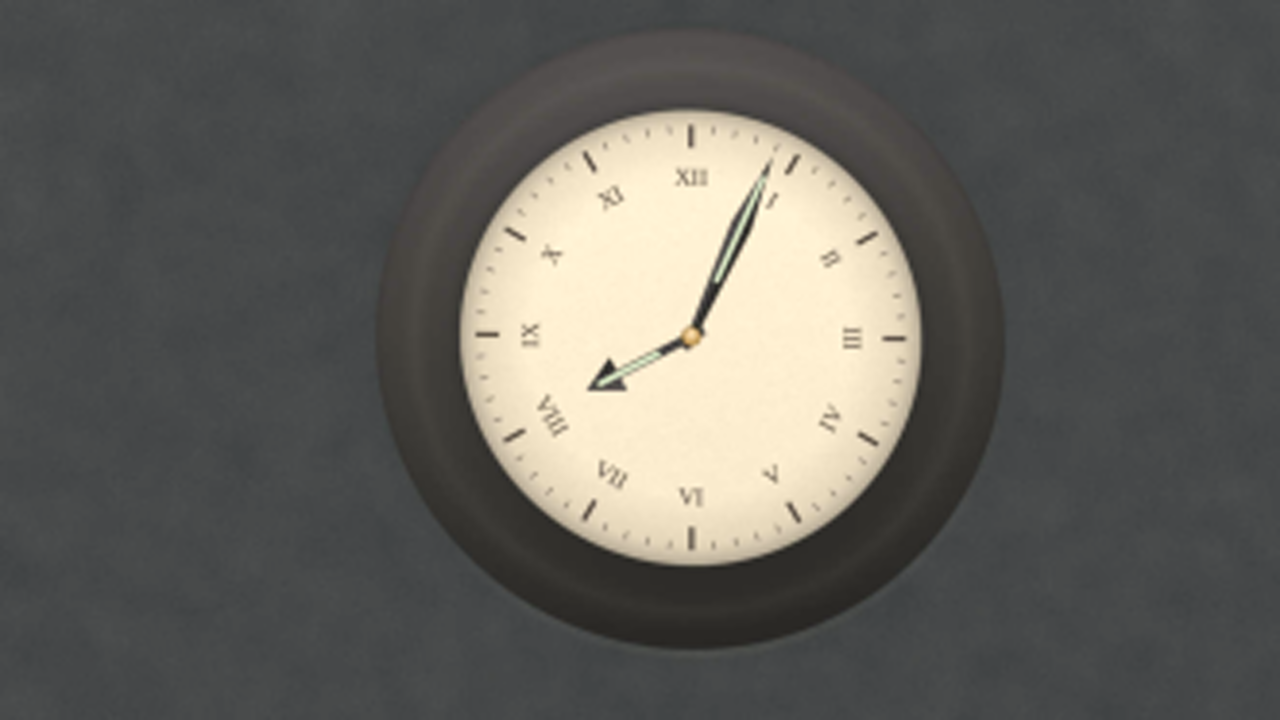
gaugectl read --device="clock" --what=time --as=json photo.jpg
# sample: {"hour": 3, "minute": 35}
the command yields {"hour": 8, "minute": 4}
